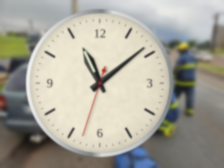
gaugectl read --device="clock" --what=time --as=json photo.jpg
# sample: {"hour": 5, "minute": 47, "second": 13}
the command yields {"hour": 11, "minute": 8, "second": 33}
